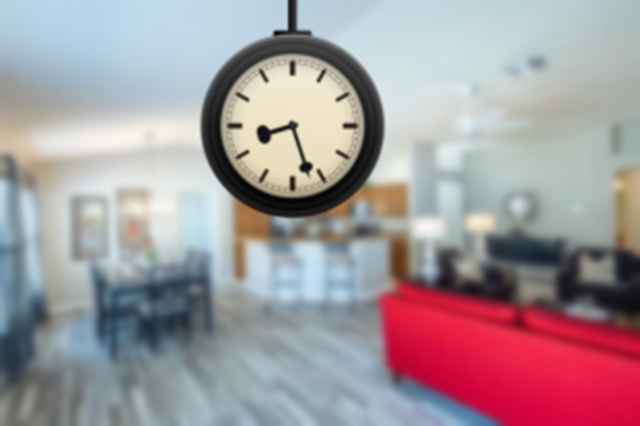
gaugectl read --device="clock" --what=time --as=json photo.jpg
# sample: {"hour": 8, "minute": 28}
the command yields {"hour": 8, "minute": 27}
